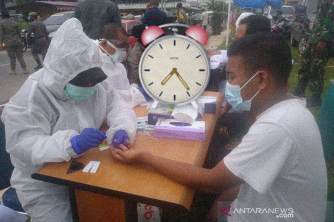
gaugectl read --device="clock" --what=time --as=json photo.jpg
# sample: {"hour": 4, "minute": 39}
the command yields {"hour": 7, "minute": 24}
